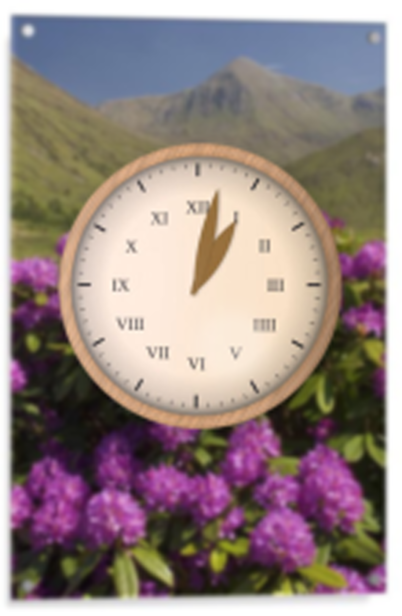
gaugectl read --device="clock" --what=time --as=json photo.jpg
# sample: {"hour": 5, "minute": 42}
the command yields {"hour": 1, "minute": 2}
